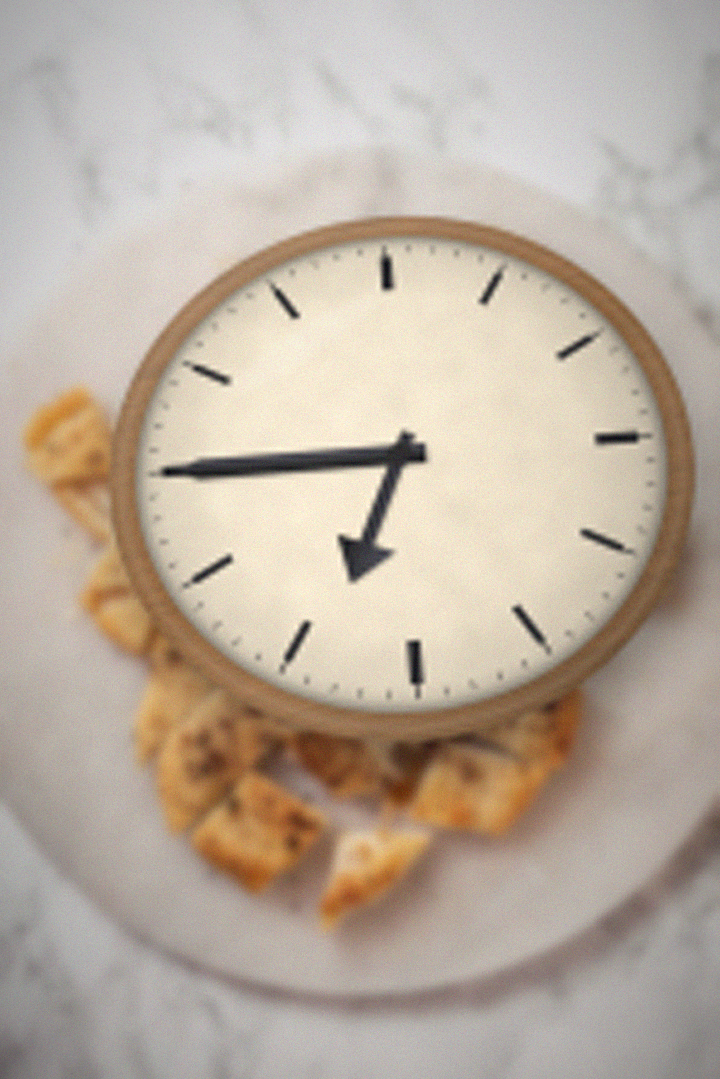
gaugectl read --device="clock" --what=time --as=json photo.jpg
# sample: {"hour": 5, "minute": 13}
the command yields {"hour": 6, "minute": 45}
